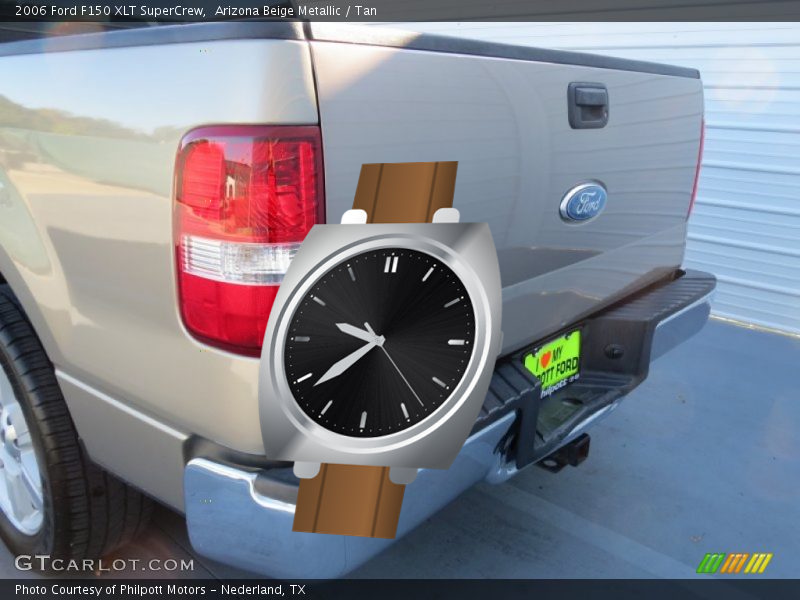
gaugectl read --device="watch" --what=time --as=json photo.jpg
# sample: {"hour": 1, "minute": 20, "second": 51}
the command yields {"hour": 9, "minute": 38, "second": 23}
